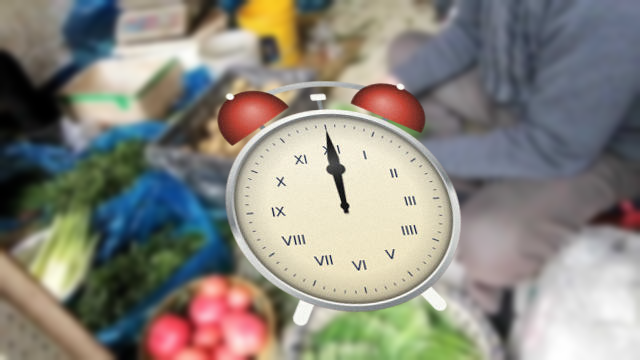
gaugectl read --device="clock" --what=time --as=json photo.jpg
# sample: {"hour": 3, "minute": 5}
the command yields {"hour": 12, "minute": 0}
